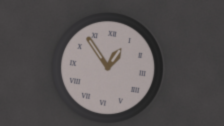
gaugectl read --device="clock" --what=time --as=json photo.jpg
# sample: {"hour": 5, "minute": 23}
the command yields {"hour": 12, "minute": 53}
